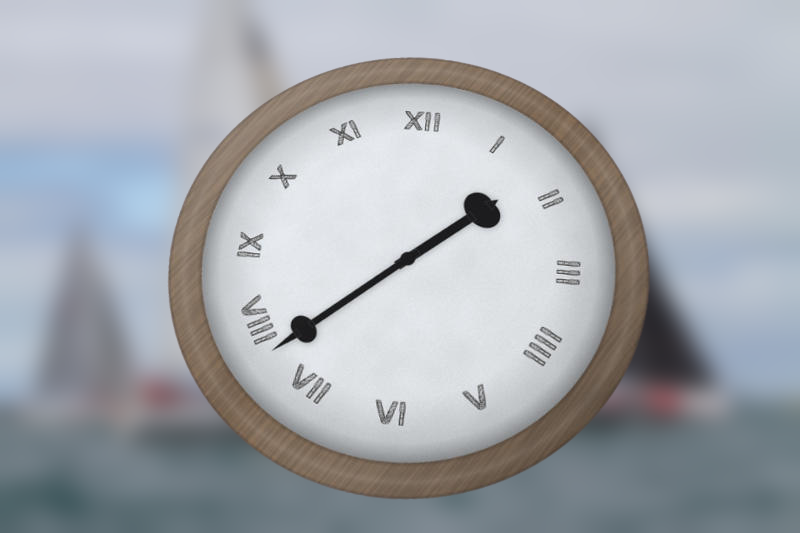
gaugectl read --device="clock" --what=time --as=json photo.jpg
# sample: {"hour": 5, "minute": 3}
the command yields {"hour": 1, "minute": 38}
